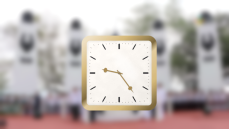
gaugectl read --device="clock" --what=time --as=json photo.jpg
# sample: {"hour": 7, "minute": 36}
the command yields {"hour": 9, "minute": 24}
